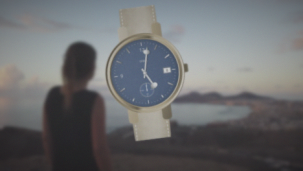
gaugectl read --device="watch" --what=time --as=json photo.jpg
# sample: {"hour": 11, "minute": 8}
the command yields {"hour": 5, "minute": 2}
